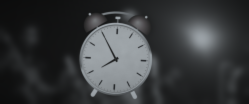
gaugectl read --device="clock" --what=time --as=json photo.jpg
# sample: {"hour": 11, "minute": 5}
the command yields {"hour": 7, "minute": 55}
